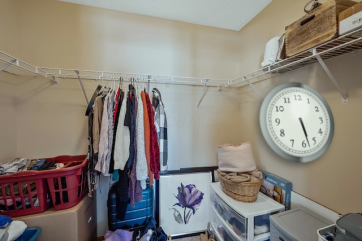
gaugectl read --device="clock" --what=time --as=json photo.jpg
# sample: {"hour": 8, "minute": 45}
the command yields {"hour": 5, "minute": 28}
